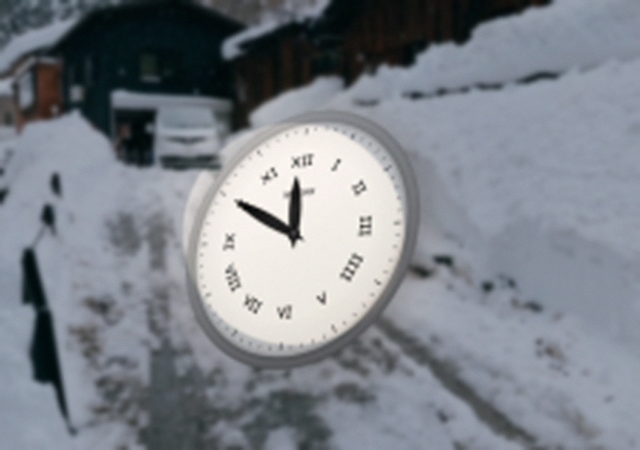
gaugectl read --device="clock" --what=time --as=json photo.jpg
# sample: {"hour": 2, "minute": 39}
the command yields {"hour": 11, "minute": 50}
